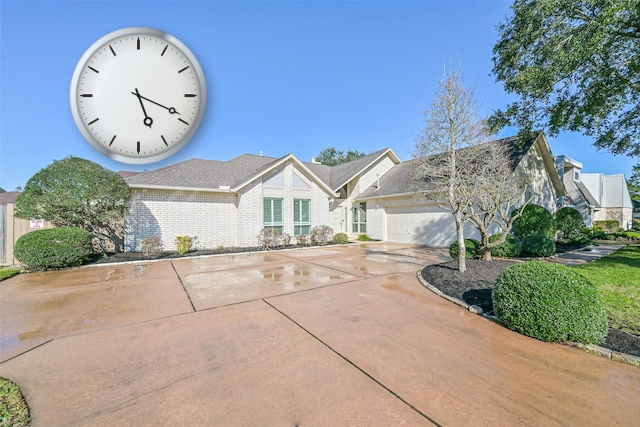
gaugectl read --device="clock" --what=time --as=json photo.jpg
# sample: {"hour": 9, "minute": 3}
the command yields {"hour": 5, "minute": 19}
